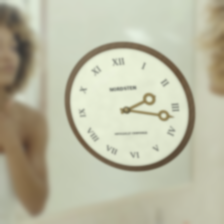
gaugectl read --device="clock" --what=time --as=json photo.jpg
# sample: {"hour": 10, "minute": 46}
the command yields {"hour": 2, "minute": 17}
